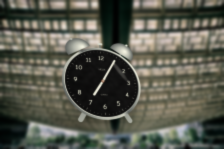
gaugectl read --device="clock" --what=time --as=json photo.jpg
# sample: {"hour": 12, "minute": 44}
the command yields {"hour": 7, "minute": 5}
